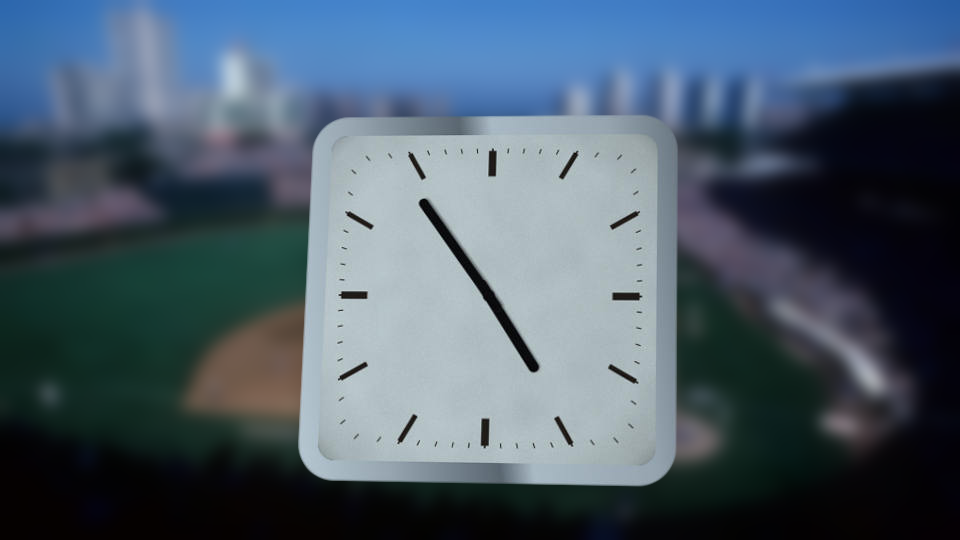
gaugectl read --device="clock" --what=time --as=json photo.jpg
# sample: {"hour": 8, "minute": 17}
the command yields {"hour": 4, "minute": 54}
